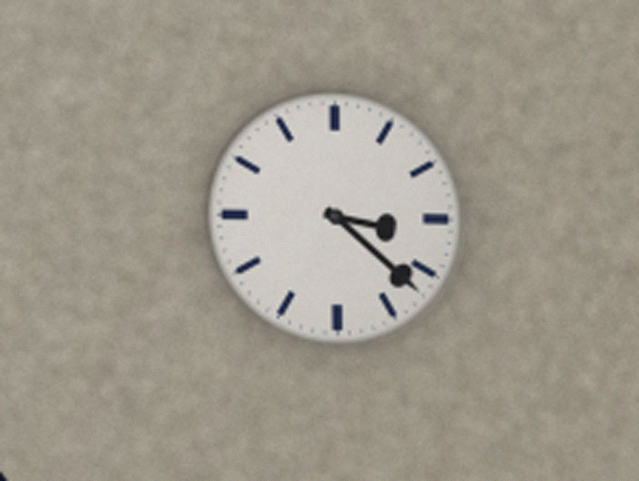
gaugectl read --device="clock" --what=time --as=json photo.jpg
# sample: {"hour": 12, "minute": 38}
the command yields {"hour": 3, "minute": 22}
